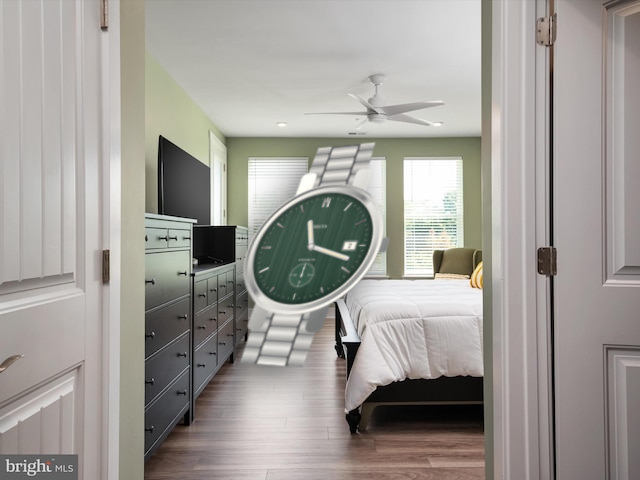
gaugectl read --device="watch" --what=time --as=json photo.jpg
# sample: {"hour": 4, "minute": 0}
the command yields {"hour": 11, "minute": 18}
